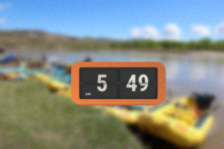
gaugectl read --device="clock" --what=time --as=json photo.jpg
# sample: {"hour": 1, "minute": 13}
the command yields {"hour": 5, "minute": 49}
